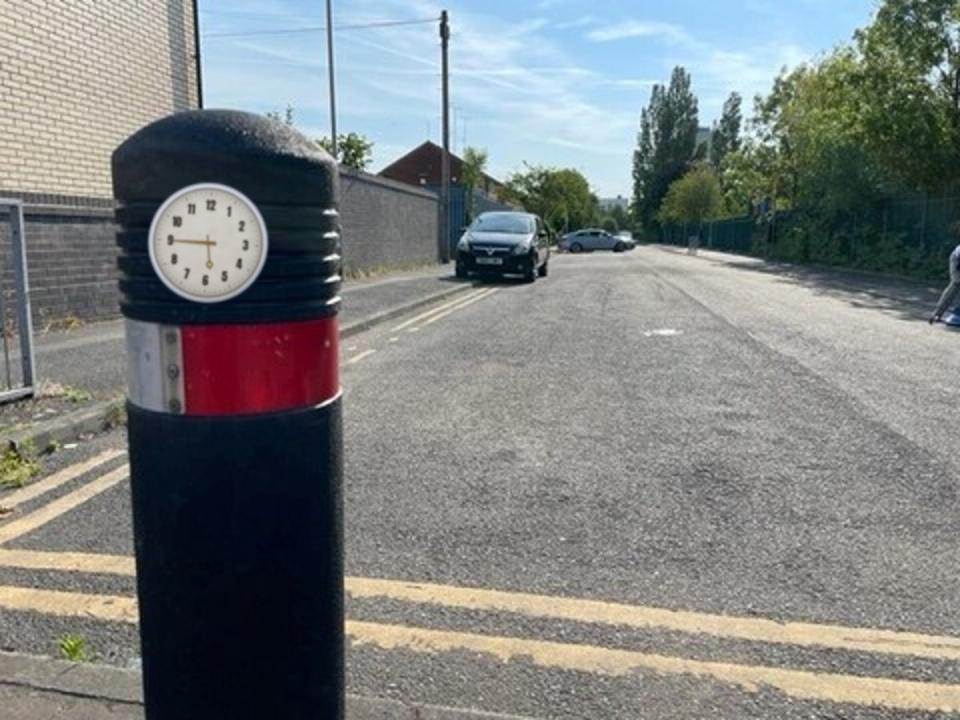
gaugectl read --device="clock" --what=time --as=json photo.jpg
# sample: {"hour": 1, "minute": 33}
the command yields {"hour": 5, "minute": 45}
